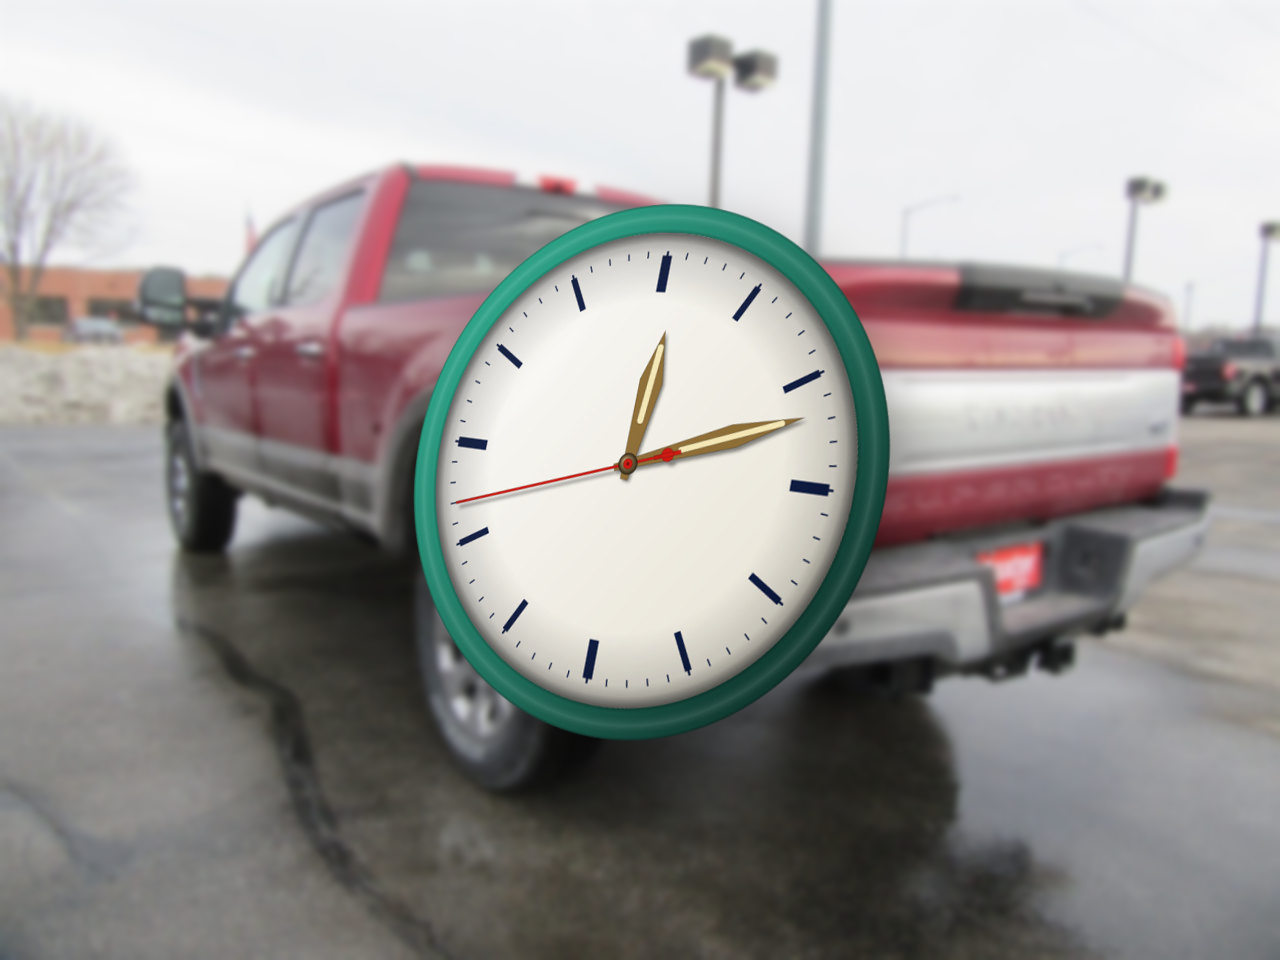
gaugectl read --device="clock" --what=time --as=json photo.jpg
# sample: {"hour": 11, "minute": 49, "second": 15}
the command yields {"hour": 12, "minute": 11, "second": 42}
